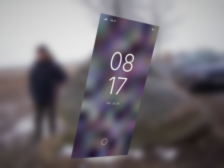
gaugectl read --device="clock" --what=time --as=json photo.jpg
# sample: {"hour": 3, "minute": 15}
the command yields {"hour": 8, "minute": 17}
